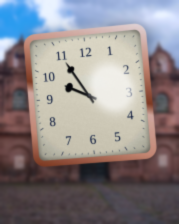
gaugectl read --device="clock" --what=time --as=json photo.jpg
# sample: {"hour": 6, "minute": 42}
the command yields {"hour": 9, "minute": 55}
